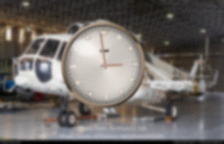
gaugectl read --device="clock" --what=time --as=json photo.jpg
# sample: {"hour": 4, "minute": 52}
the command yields {"hour": 2, "minute": 59}
